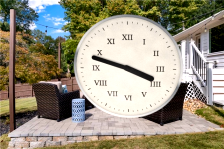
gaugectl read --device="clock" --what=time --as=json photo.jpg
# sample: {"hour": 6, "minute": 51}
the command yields {"hour": 3, "minute": 48}
